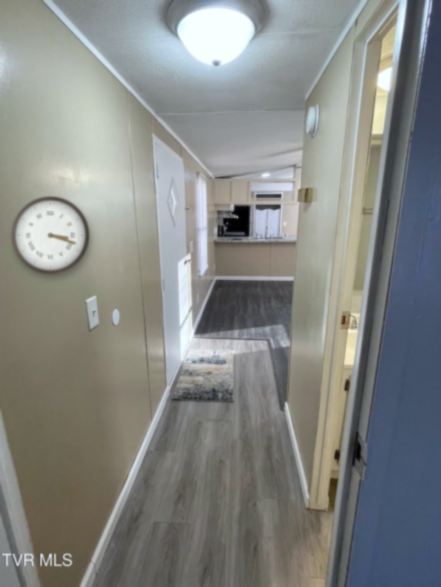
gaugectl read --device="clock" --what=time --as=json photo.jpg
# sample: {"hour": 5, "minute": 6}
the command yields {"hour": 3, "minute": 18}
